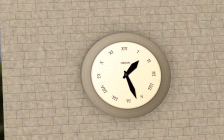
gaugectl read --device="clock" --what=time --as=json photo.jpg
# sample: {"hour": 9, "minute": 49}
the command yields {"hour": 1, "minute": 27}
